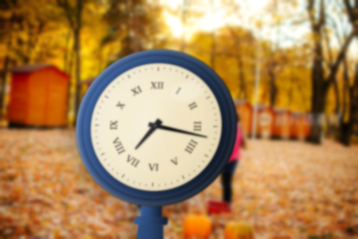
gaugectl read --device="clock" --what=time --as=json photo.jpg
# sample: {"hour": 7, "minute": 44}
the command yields {"hour": 7, "minute": 17}
